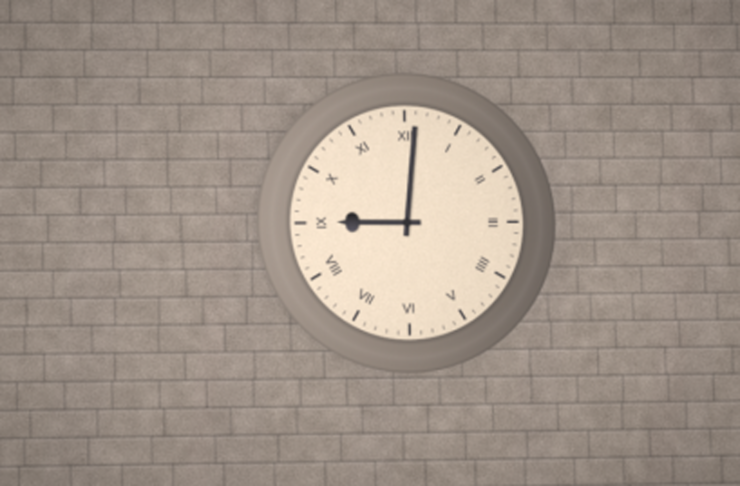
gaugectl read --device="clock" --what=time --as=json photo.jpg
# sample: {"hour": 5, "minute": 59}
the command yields {"hour": 9, "minute": 1}
